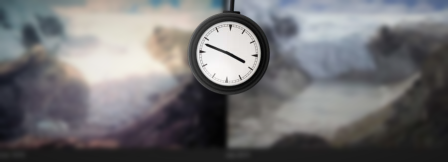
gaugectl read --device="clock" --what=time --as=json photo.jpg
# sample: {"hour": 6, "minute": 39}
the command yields {"hour": 3, "minute": 48}
